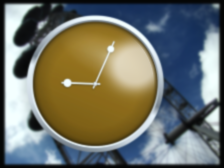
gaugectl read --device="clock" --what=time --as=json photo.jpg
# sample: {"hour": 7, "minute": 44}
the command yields {"hour": 9, "minute": 4}
